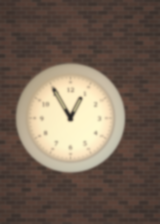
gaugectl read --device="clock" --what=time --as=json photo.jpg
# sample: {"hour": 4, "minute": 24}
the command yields {"hour": 12, "minute": 55}
